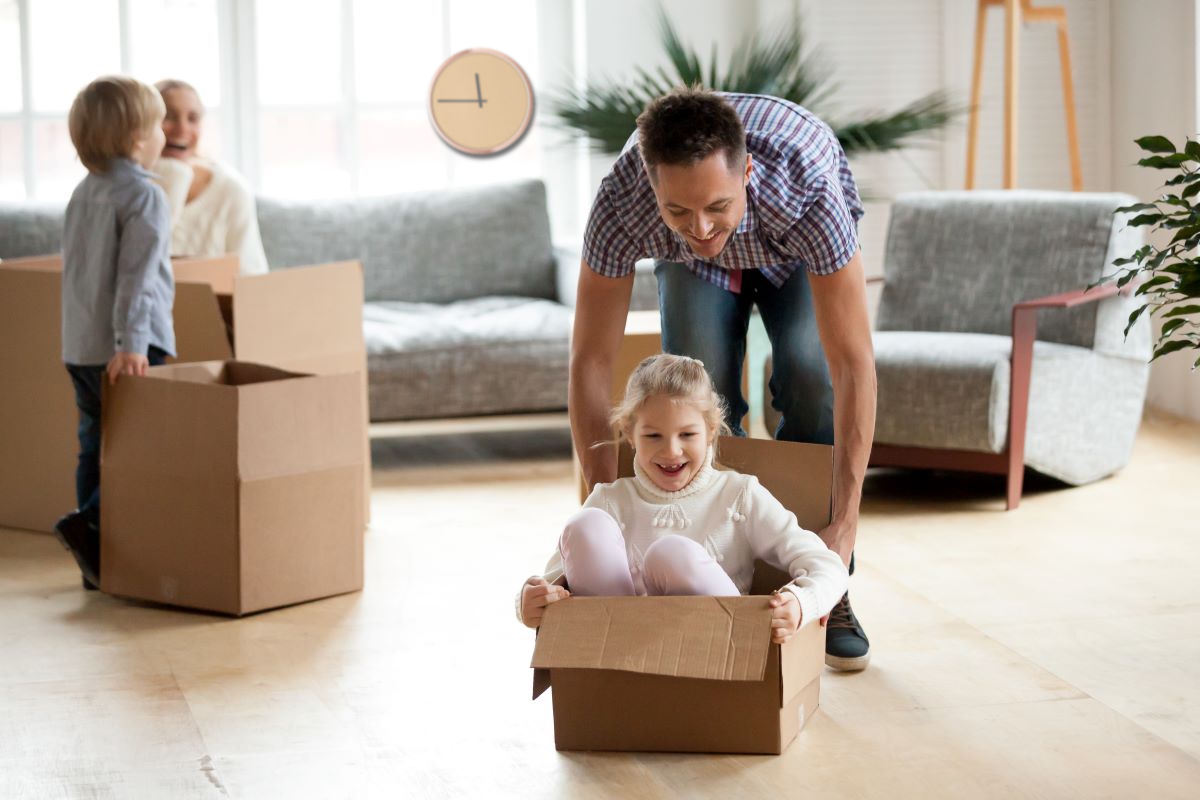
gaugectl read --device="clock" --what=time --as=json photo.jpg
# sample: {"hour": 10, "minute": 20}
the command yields {"hour": 11, "minute": 45}
